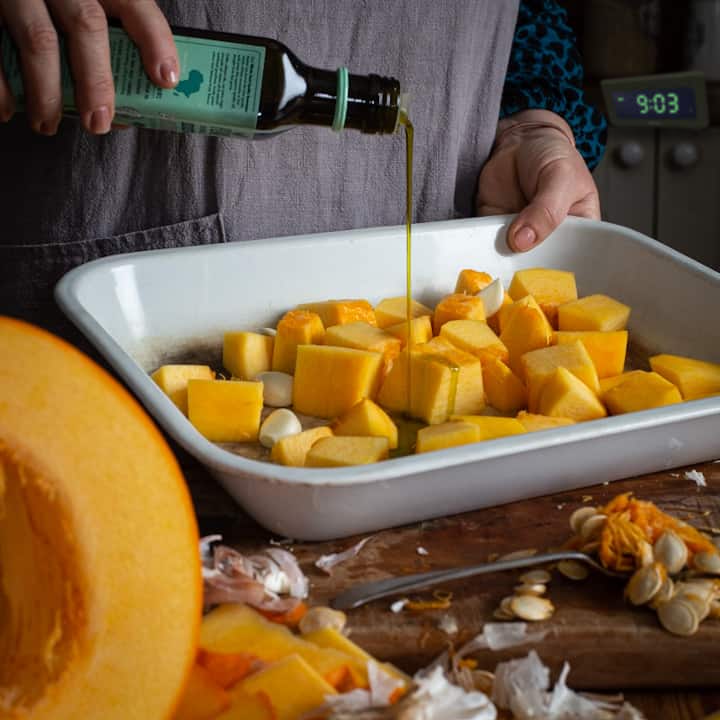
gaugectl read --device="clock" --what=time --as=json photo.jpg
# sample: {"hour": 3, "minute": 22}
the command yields {"hour": 9, "minute": 3}
